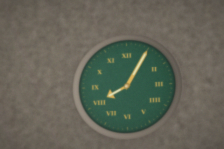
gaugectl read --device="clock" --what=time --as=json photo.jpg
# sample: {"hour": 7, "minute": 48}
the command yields {"hour": 8, "minute": 5}
